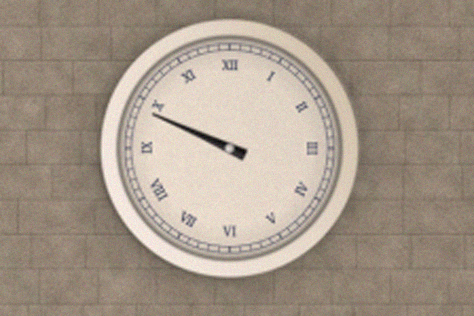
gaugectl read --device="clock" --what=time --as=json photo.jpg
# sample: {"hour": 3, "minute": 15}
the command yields {"hour": 9, "minute": 49}
